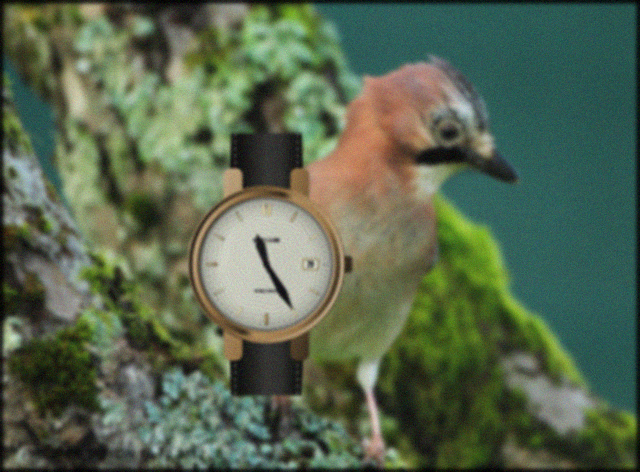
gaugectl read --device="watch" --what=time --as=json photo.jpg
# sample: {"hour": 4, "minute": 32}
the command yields {"hour": 11, "minute": 25}
